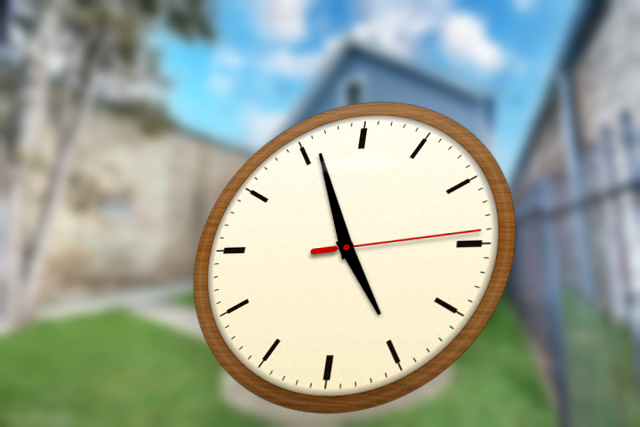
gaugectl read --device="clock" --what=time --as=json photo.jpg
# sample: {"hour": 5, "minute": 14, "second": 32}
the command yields {"hour": 4, "minute": 56, "second": 14}
